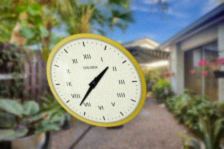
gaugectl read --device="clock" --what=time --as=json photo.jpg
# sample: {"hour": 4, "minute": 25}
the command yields {"hour": 1, "minute": 37}
